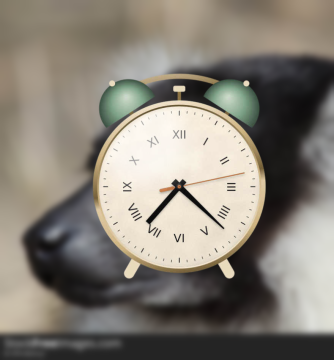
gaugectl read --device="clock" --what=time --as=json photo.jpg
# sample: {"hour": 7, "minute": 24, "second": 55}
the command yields {"hour": 7, "minute": 22, "second": 13}
